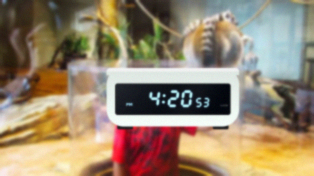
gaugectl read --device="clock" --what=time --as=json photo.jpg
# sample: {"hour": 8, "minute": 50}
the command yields {"hour": 4, "minute": 20}
